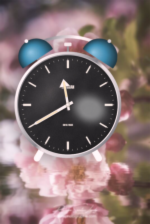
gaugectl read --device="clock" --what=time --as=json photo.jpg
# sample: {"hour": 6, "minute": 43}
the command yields {"hour": 11, "minute": 40}
